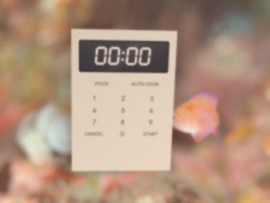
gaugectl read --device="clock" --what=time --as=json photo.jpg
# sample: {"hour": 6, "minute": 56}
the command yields {"hour": 0, "minute": 0}
